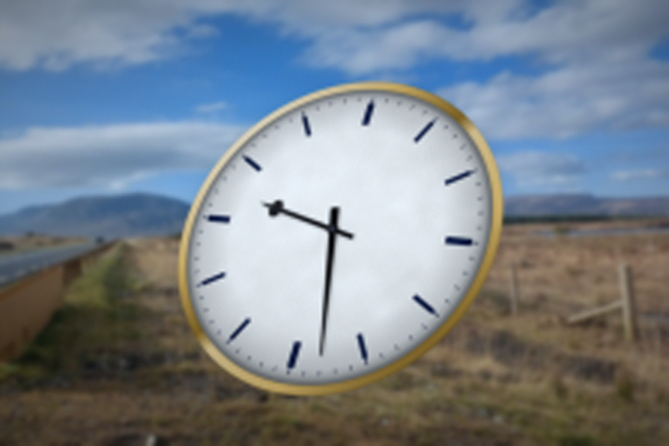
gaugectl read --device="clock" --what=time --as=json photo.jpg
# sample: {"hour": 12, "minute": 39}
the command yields {"hour": 9, "minute": 28}
